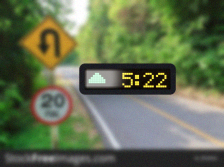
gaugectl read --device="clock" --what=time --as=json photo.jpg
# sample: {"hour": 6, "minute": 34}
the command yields {"hour": 5, "minute": 22}
